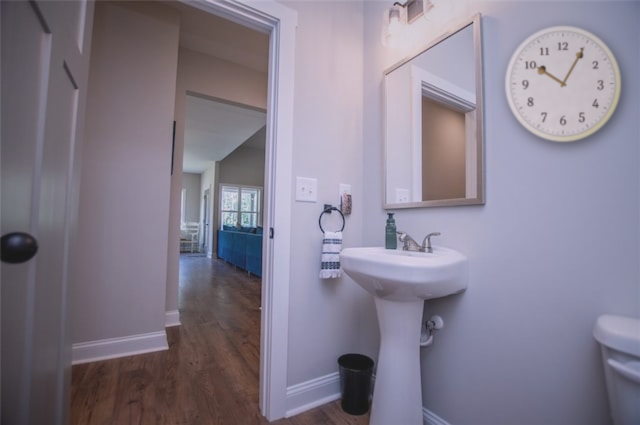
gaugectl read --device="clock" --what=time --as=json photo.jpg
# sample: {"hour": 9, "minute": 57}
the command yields {"hour": 10, "minute": 5}
